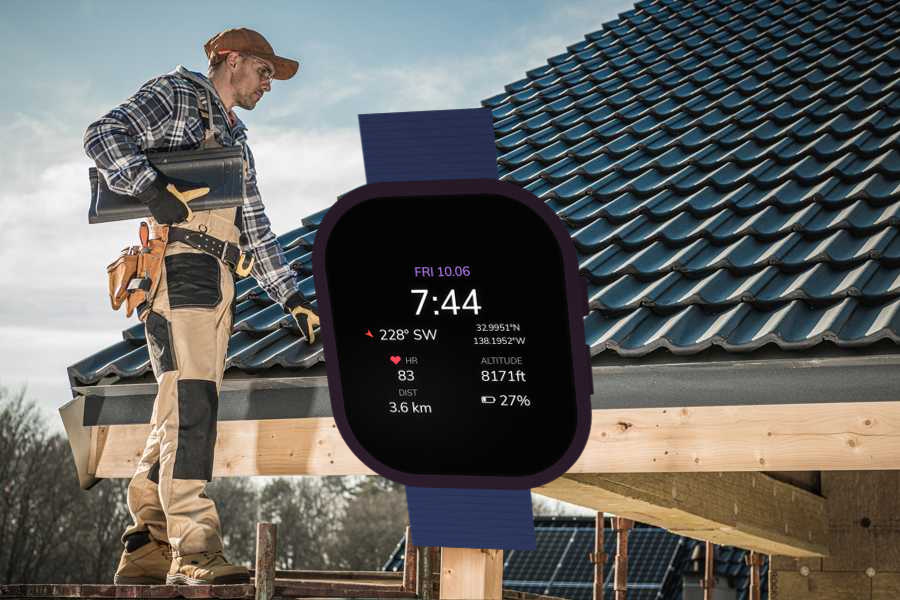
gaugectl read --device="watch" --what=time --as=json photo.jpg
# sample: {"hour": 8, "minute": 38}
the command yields {"hour": 7, "minute": 44}
